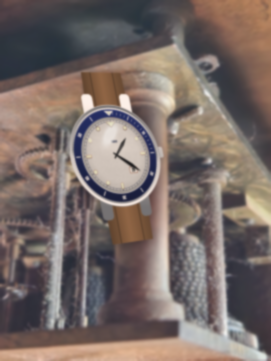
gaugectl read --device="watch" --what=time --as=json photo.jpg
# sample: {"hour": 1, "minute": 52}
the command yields {"hour": 1, "minute": 21}
